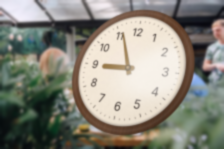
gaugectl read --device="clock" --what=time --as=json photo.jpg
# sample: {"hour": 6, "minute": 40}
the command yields {"hour": 8, "minute": 56}
